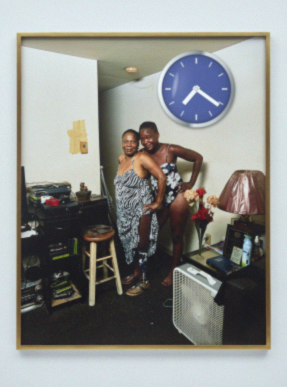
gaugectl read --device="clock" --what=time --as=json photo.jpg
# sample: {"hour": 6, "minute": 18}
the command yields {"hour": 7, "minute": 21}
